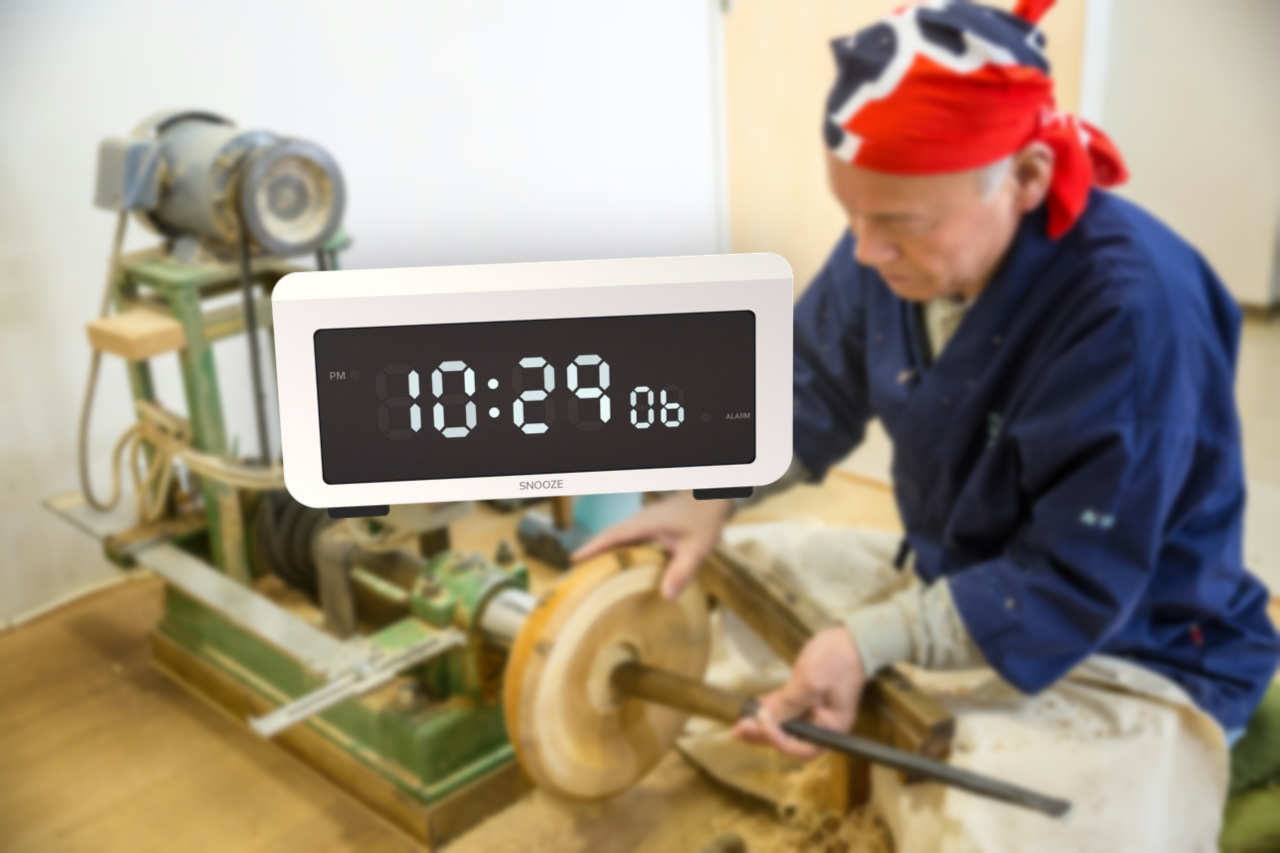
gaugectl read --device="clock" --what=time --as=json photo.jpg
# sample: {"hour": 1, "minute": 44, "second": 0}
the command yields {"hour": 10, "minute": 29, "second": 6}
